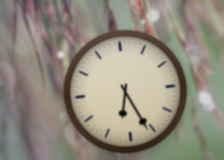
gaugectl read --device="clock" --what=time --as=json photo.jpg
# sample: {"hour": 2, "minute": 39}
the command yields {"hour": 6, "minute": 26}
